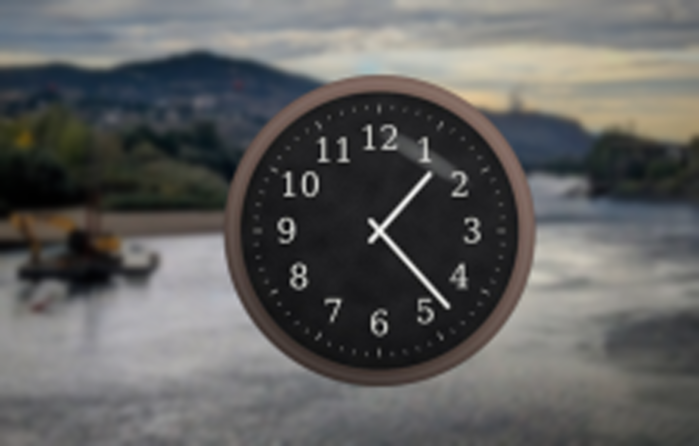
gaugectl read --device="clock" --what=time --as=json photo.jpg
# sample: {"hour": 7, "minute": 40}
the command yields {"hour": 1, "minute": 23}
